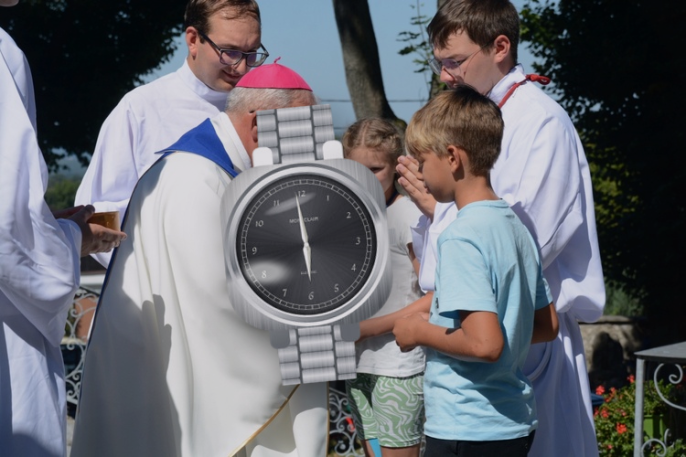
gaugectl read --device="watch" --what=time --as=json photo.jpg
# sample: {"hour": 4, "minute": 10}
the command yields {"hour": 5, "minute": 59}
